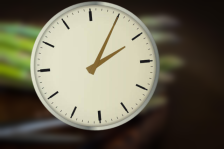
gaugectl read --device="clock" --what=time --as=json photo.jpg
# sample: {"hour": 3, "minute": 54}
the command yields {"hour": 2, "minute": 5}
